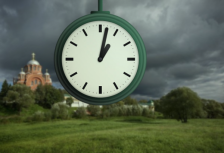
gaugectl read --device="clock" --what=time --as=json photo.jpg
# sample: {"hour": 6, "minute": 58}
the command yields {"hour": 1, "minute": 2}
